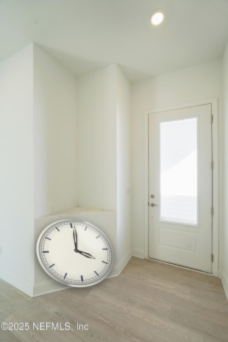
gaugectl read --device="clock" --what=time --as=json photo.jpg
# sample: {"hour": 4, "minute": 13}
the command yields {"hour": 4, "minute": 1}
